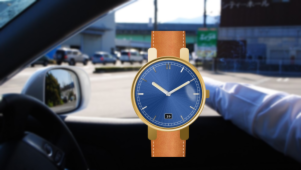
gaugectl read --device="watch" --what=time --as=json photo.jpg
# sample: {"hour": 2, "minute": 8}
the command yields {"hour": 10, "minute": 10}
